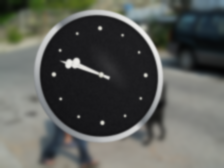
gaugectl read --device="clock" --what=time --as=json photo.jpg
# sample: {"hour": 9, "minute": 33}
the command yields {"hour": 9, "minute": 48}
